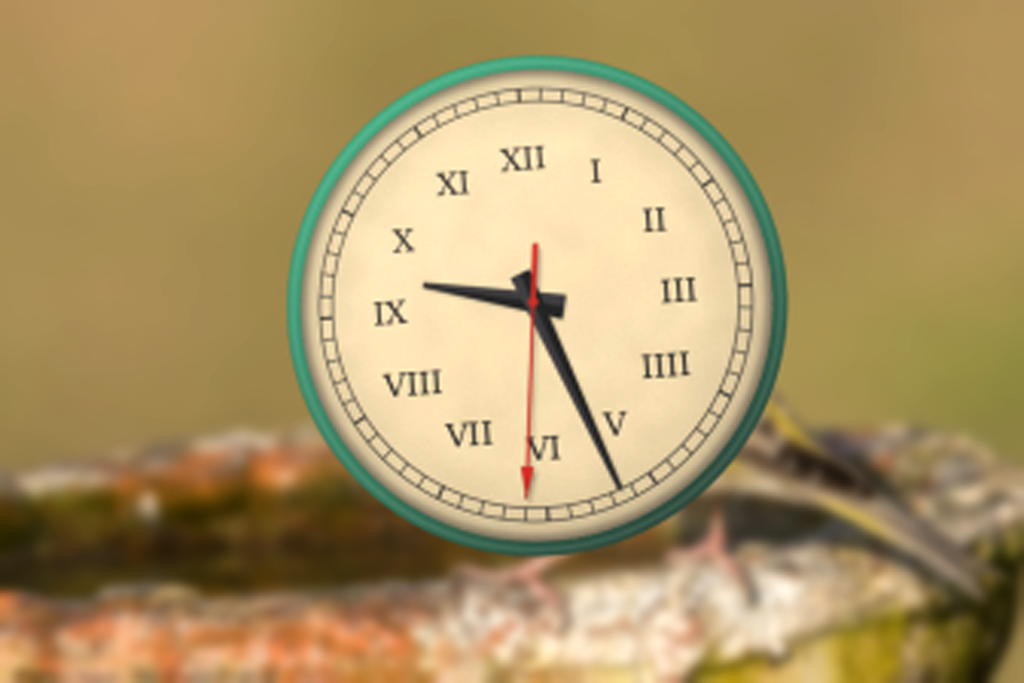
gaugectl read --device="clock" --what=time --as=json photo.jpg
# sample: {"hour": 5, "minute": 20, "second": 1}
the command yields {"hour": 9, "minute": 26, "second": 31}
